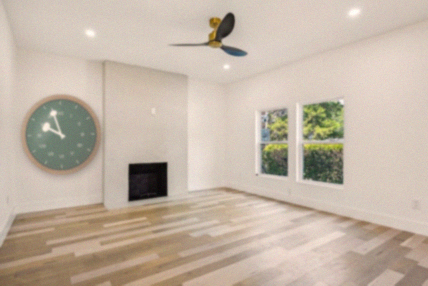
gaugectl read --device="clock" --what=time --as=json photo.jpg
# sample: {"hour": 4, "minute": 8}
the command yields {"hour": 9, "minute": 57}
